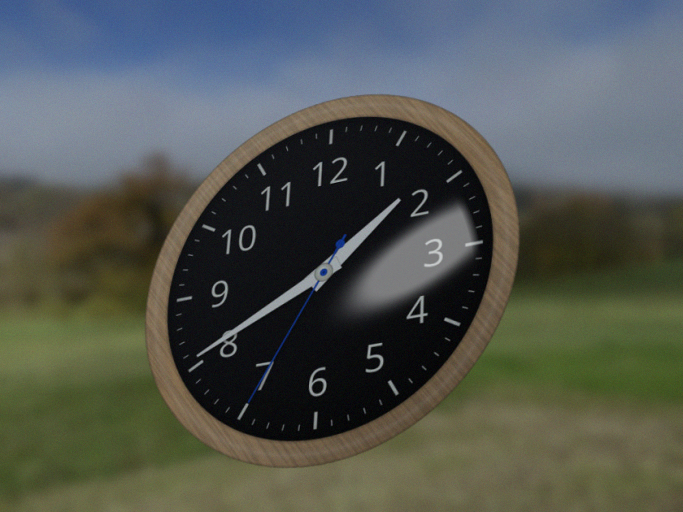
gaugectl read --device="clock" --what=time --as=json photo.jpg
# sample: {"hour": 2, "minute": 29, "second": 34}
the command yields {"hour": 1, "minute": 40, "second": 35}
